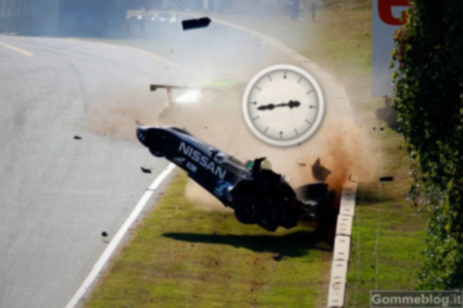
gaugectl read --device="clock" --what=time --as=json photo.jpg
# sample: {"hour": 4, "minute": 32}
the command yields {"hour": 2, "minute": 43}
